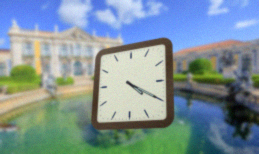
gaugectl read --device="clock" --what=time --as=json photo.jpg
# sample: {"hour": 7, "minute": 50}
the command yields {"hour": 4, "minute": 20}
